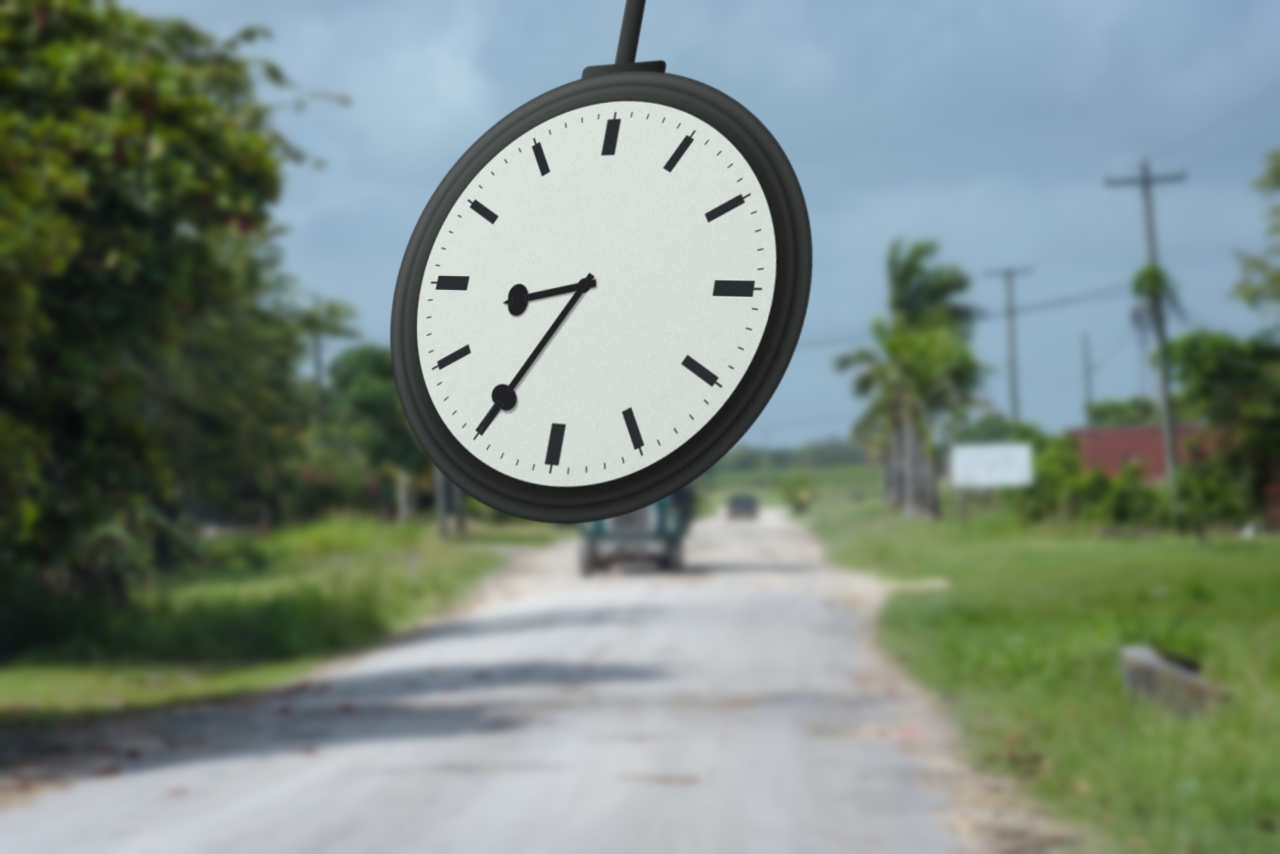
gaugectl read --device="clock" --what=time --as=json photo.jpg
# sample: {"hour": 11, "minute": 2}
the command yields {"hour": 8, "minute": 35}
